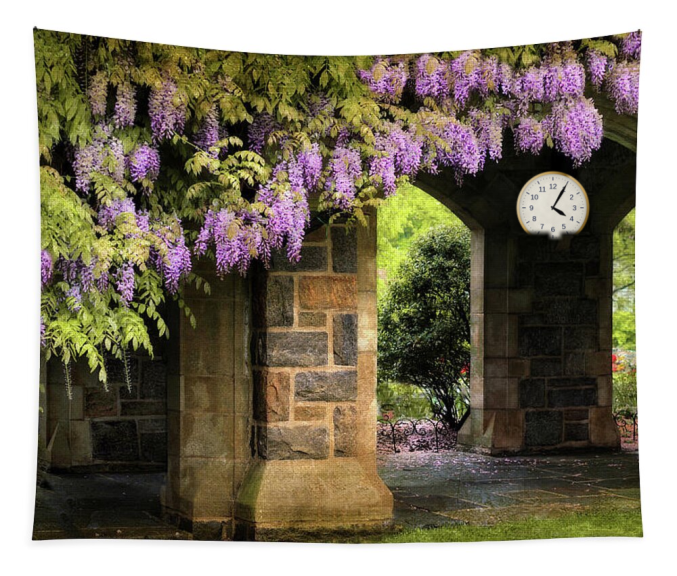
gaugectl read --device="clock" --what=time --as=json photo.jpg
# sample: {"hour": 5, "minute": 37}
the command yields {"hour": 4, "minute": 5}
